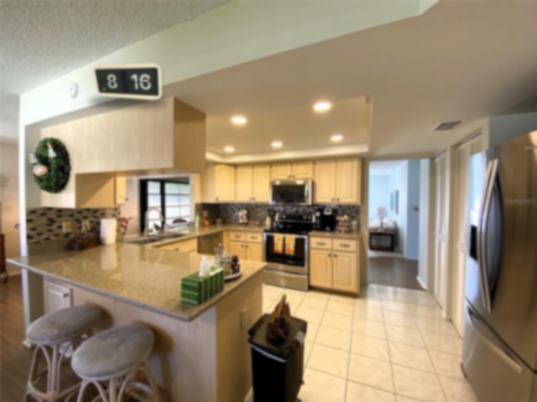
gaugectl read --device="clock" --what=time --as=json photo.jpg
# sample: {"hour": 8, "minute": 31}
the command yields {"hour": 8, "minute": 16}
